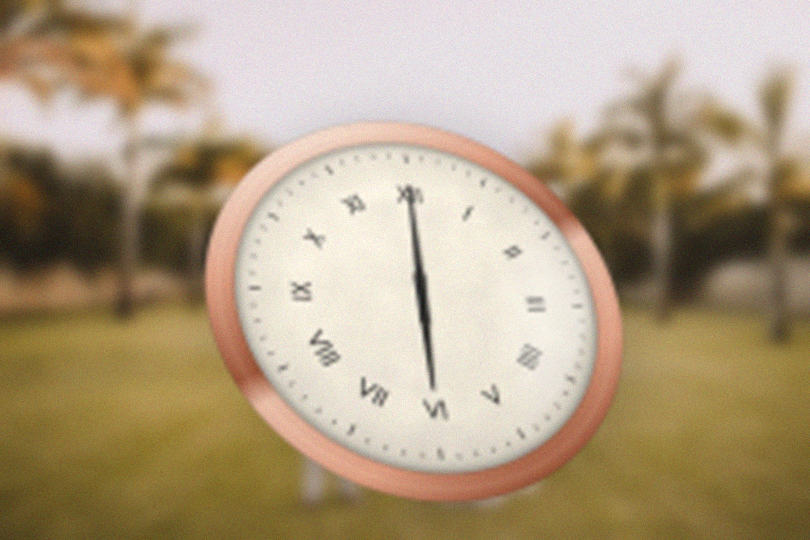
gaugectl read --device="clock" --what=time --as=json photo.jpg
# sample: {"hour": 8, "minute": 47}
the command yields {"hour": 6, "minute": 0}
